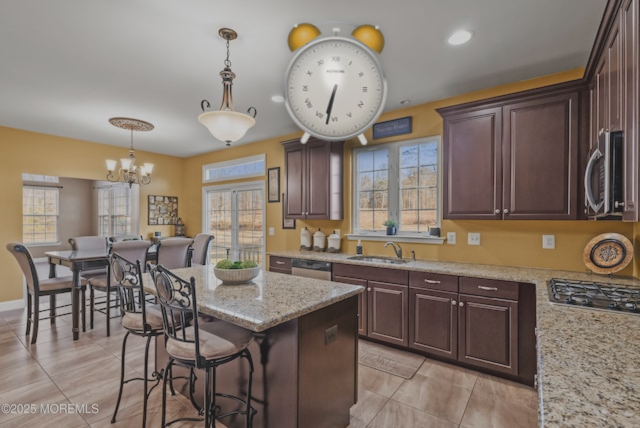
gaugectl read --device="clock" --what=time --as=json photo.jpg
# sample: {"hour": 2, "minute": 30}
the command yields {"hour": 6, "minute": 32}
